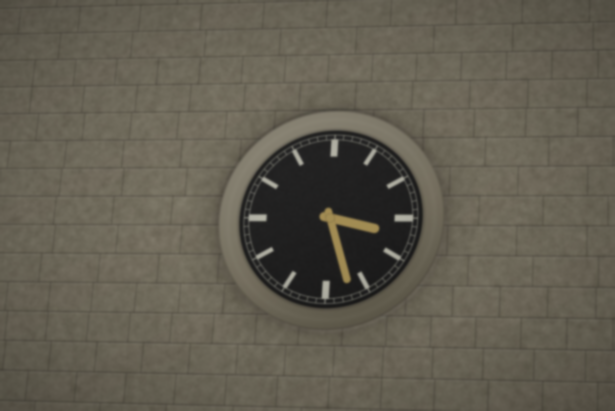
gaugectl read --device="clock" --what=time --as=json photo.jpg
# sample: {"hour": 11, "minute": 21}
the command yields {"hour": 3, "minute": 27}
